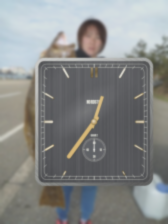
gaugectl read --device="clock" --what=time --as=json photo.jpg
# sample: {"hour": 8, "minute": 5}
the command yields {"hour": 12, "minute": 36}
